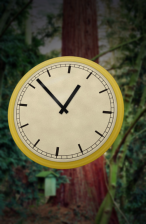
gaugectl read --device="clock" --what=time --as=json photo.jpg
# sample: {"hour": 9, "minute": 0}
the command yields {"hour": 12, "minute": 52}
